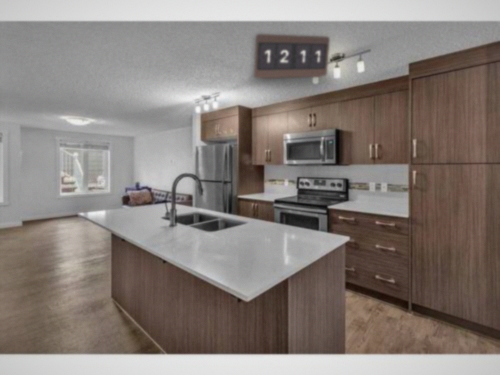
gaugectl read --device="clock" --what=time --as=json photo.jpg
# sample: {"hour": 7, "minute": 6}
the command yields {"hour": 12, "minute": 11}
